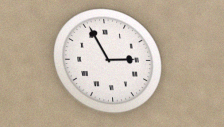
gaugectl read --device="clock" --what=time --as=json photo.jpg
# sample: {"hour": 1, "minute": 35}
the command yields {"hour": 2, "minute": 56}
